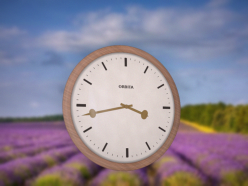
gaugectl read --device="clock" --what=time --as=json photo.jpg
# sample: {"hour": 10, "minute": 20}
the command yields {"hour": 3, "minute": 43}
